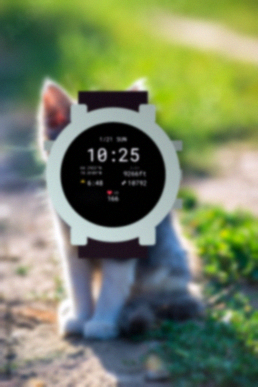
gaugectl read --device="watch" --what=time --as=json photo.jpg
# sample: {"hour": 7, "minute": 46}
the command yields {"hour": 10, "minute": 25}
